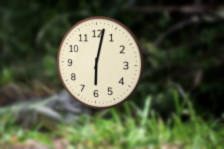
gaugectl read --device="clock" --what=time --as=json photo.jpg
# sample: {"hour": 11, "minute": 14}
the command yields {"hour": 6, "minute": 2}
